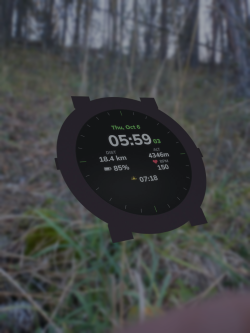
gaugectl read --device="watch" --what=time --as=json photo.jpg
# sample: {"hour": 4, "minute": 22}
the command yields {"hour": 5, "minute": 59}
